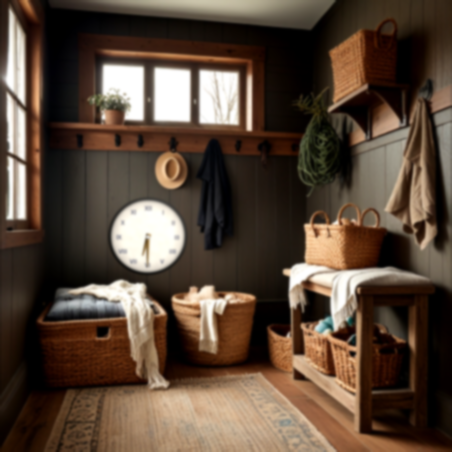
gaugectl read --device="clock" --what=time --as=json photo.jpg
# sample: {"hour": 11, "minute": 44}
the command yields {"hour": 6, "minute": 30}
